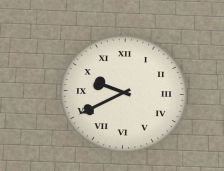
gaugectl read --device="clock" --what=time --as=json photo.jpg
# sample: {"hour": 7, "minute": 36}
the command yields {"hour": 9, "minute": 40}
